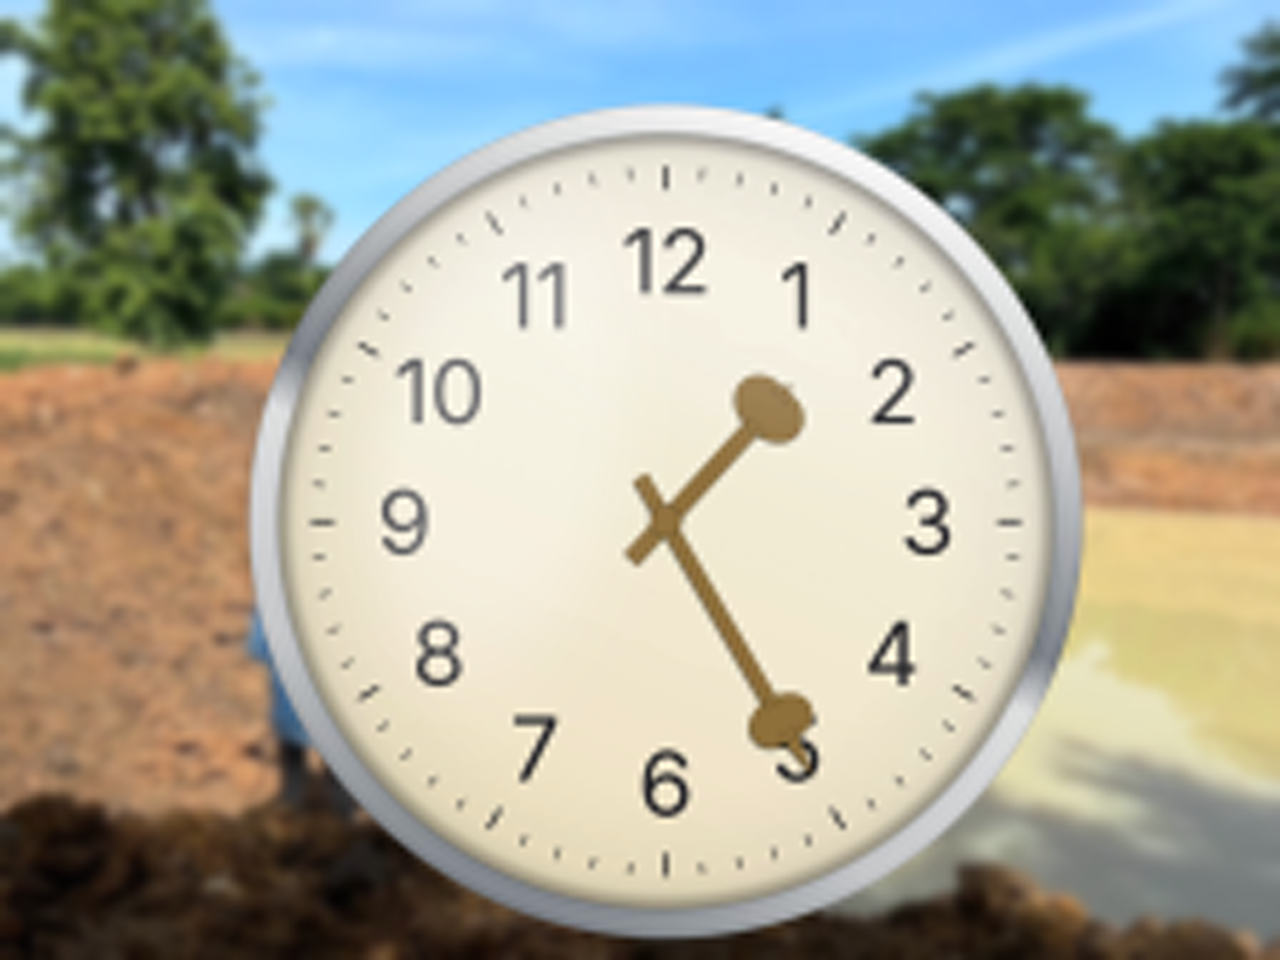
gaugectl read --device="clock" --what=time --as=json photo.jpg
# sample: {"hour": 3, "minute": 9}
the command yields {"hour": 1, "minute": 25}
